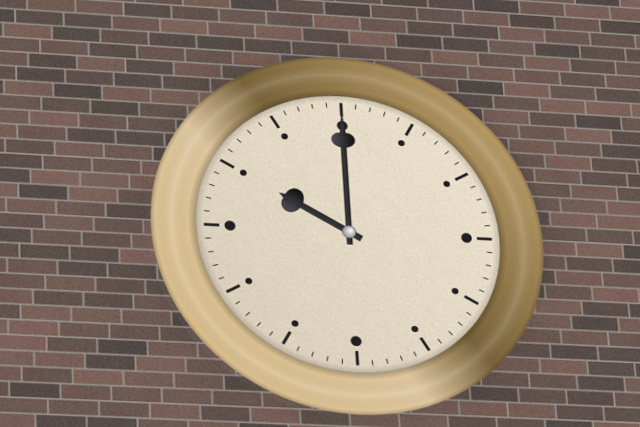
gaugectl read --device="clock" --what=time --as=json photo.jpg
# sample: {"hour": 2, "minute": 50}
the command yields {"hour": 10, "minute": 0}
